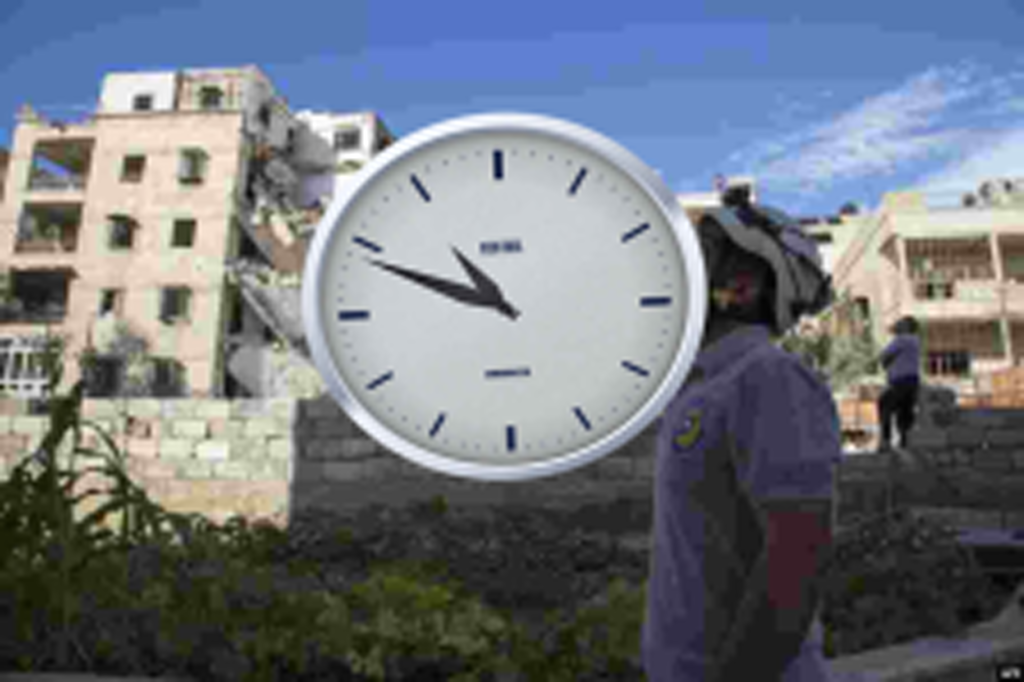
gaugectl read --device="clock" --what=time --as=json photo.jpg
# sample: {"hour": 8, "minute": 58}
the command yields {"hour": 10, "minute": 49}
